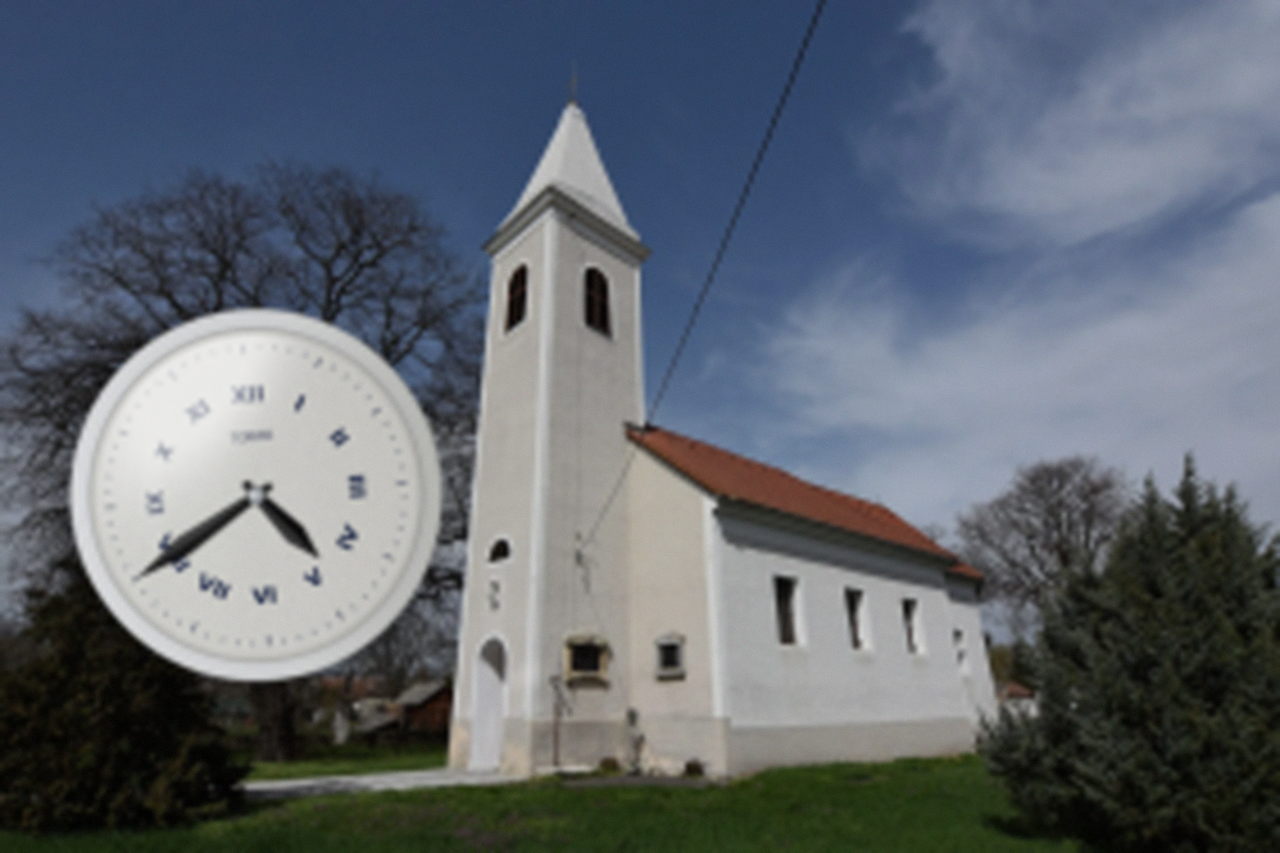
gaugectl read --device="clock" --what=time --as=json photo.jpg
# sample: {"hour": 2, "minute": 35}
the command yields {"hour": 4, "minute": 40}
